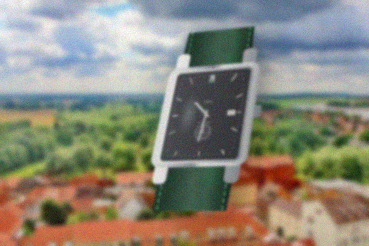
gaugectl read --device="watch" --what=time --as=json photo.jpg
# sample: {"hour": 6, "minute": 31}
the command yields {"hour": 10, "minute": 31}
